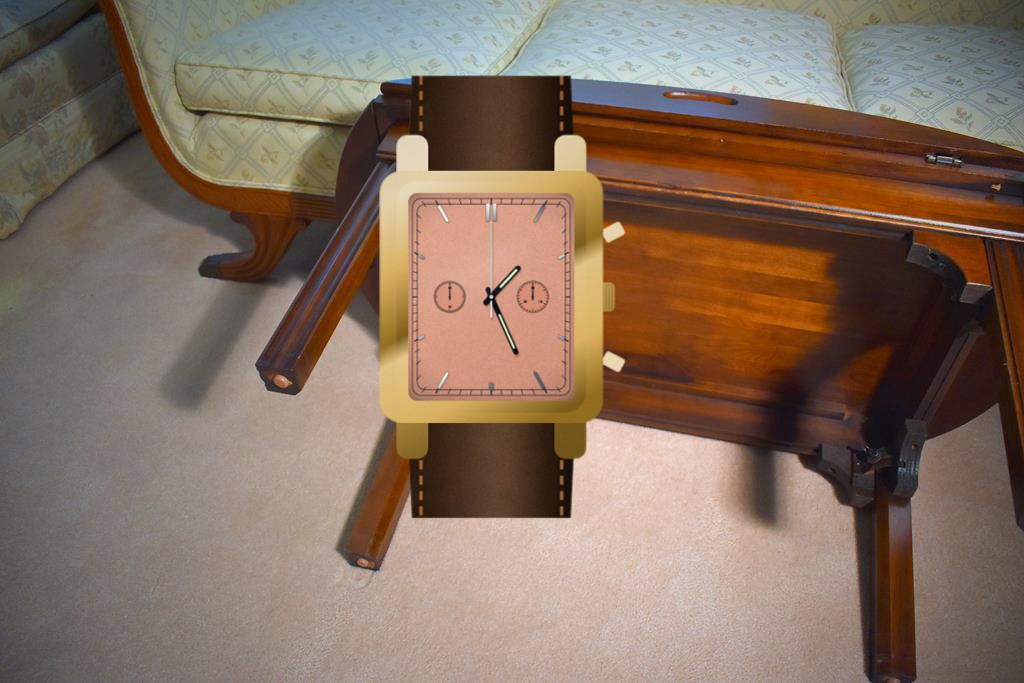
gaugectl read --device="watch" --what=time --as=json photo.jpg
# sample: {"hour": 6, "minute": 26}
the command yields {"hour": 1, "minute": 26}
